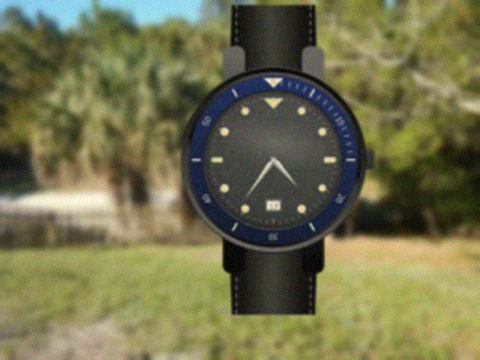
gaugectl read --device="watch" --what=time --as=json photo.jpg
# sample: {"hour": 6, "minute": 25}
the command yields {"hour": 4, "minute": 36}
